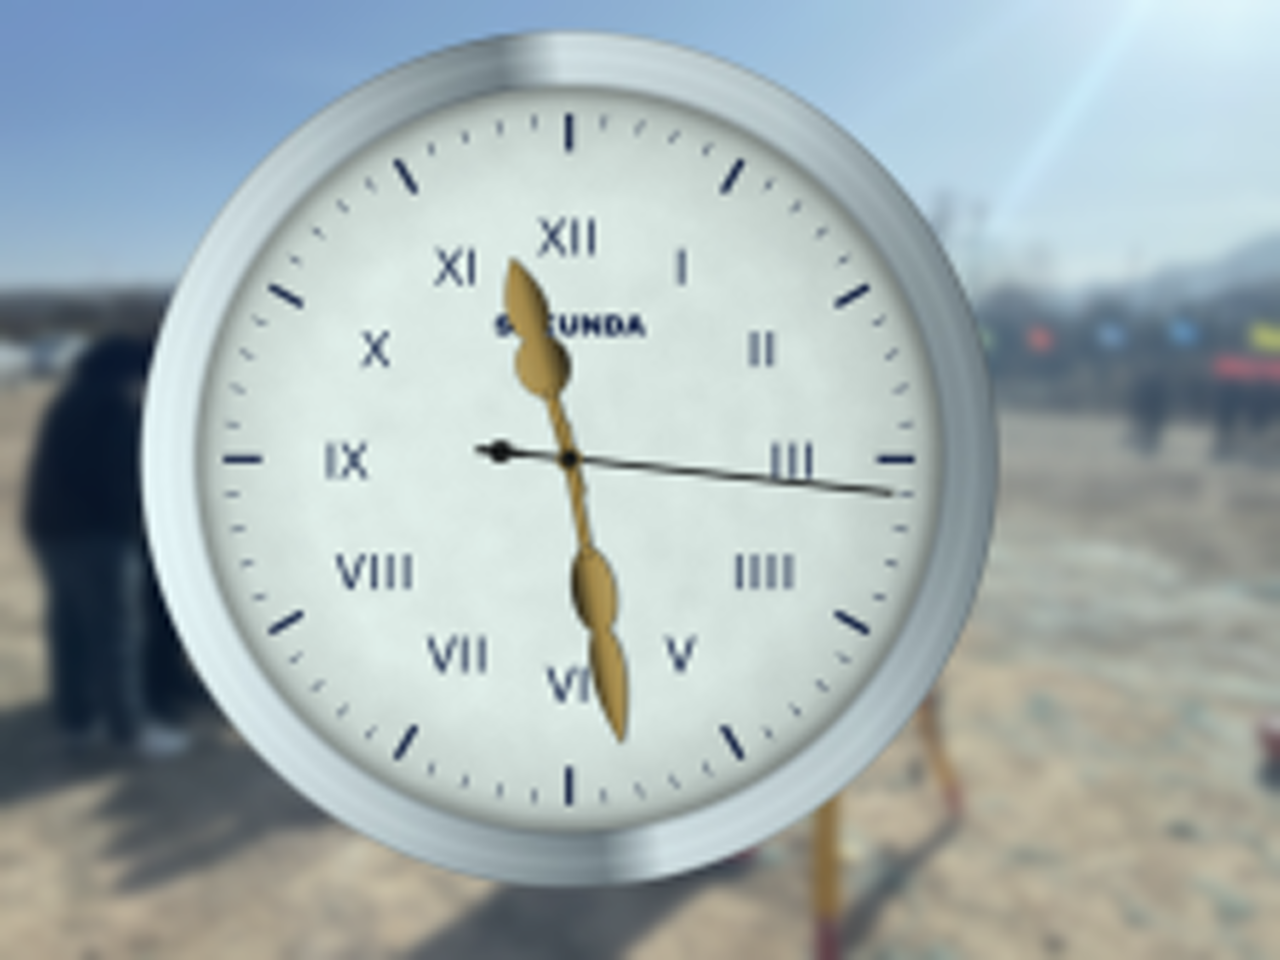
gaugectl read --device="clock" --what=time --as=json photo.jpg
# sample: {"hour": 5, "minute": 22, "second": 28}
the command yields {"hour": 11, "minute": 28, "second": 16}
